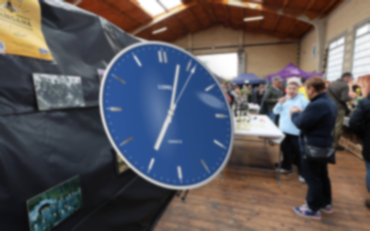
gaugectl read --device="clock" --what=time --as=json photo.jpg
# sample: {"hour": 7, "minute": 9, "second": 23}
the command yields {"hour": 7, "minute": 3, "second": 6}
